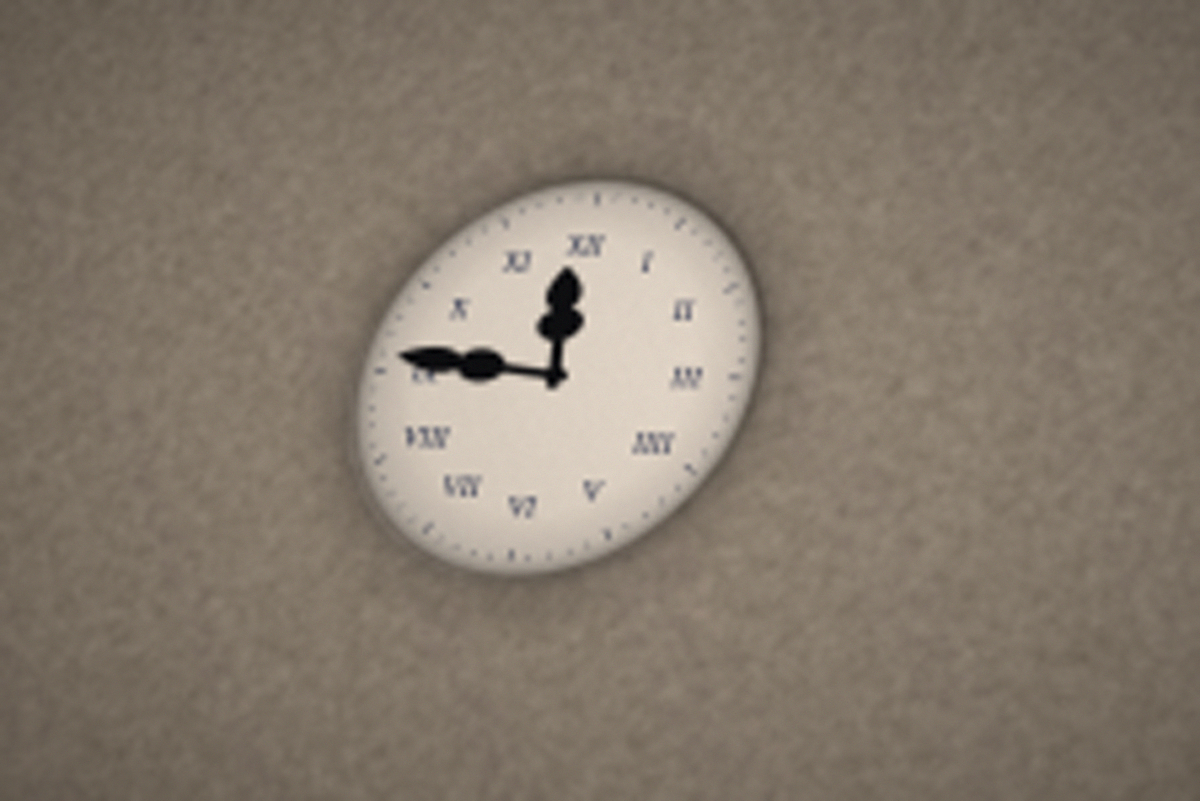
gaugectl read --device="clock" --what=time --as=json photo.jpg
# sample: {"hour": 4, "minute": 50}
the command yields {"hour": 11, "minute": 46}
